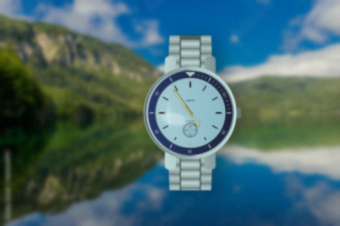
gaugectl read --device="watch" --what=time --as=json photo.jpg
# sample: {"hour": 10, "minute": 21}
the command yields {"hour": 4, "minute": 54}
